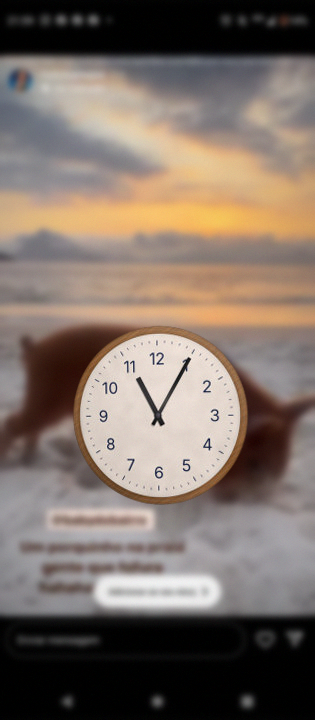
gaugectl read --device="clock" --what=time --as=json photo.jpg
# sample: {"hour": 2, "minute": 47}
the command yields {"hour": 11, "minute": 5}
